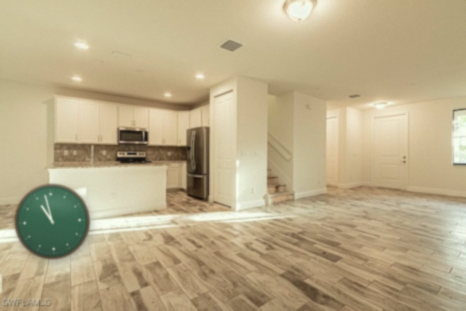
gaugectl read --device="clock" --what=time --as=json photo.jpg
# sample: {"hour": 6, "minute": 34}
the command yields {"hour": 10, "minute": 58}
